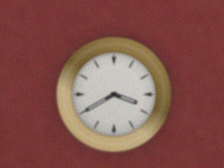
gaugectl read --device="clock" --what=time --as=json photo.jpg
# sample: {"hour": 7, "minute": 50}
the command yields {"hour": 3, "minute": 40}
